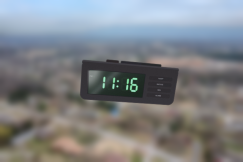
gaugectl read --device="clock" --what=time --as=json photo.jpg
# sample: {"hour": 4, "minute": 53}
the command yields {"hour": 11, "minute": 16}
